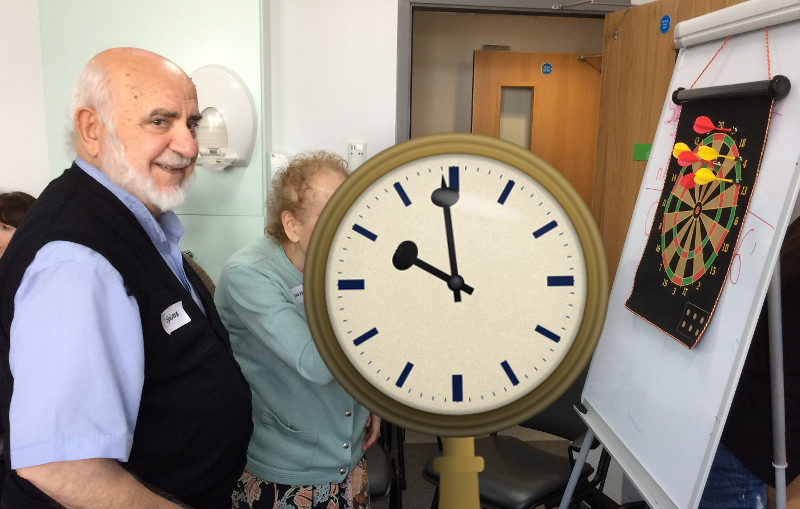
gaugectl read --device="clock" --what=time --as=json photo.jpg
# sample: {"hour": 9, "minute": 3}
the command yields {"hour": 9, "minute": 59}
